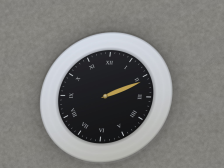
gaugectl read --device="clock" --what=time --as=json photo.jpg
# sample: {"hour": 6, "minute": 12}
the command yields {"hour": 2, "minute": 11}
